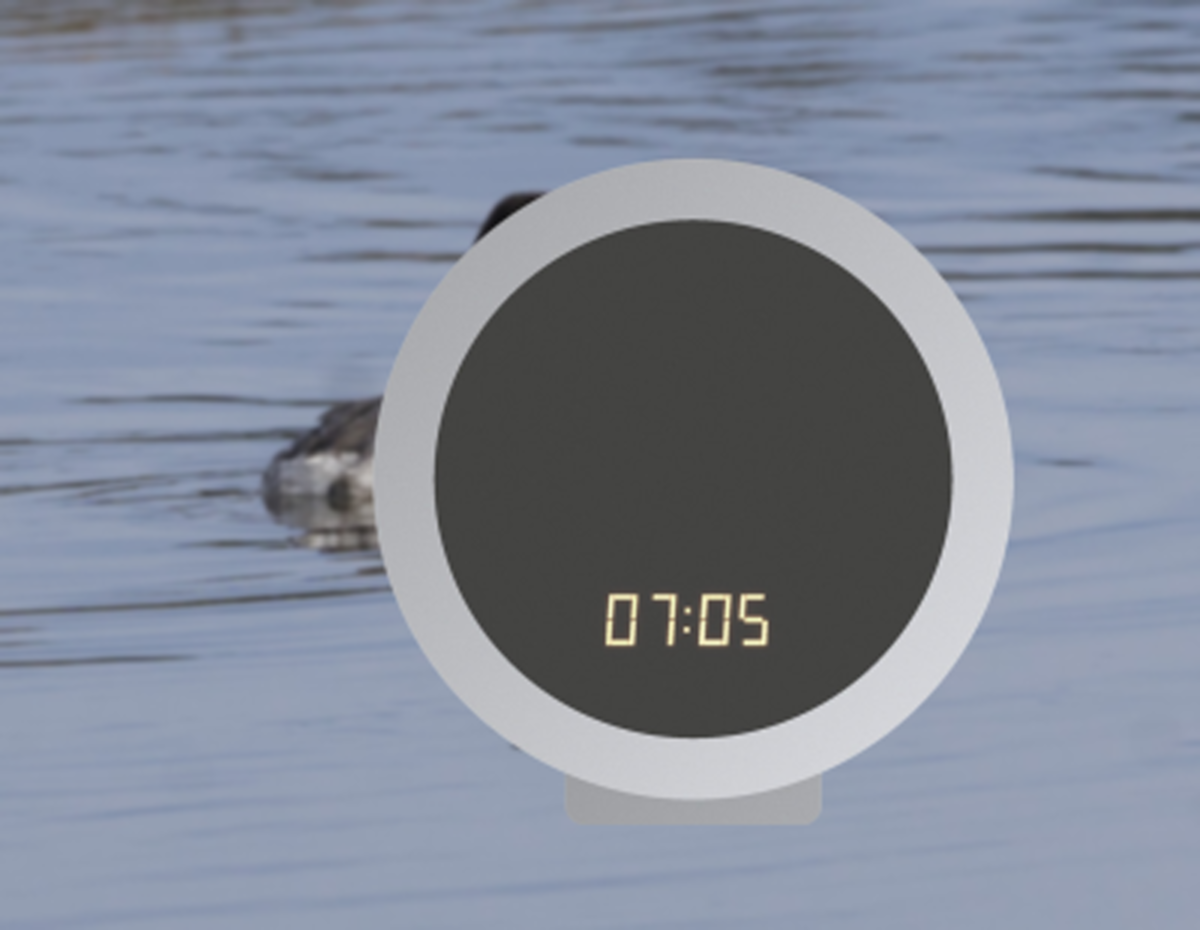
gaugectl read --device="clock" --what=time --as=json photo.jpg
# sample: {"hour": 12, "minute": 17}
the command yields {"hour": 7, "minute": 5}
